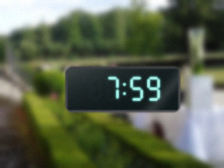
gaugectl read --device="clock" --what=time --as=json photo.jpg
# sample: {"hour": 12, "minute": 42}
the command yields {"hour": 7, "minute": 59}
